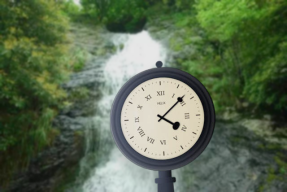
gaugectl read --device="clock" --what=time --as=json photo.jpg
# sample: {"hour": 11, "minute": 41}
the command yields {"hour": 4, "minute": 8}
